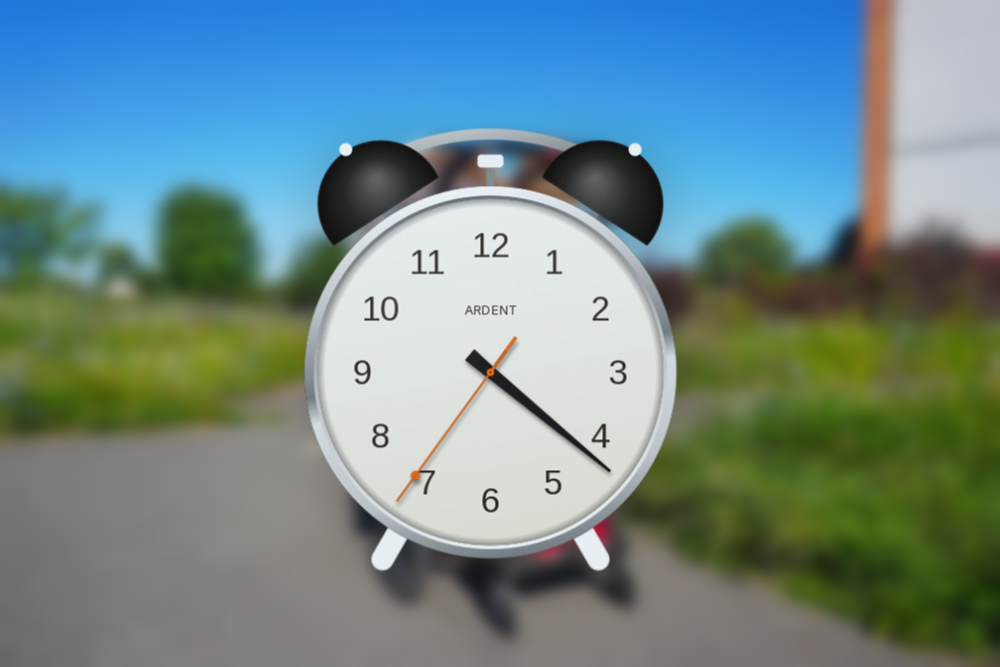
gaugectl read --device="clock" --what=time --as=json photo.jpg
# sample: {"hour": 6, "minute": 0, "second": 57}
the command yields {"hour": 4, "minute": 21, "second": 36}
